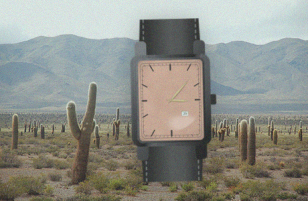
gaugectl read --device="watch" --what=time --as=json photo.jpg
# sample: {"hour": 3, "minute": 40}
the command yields {"hour": 3, "minute": 7}
